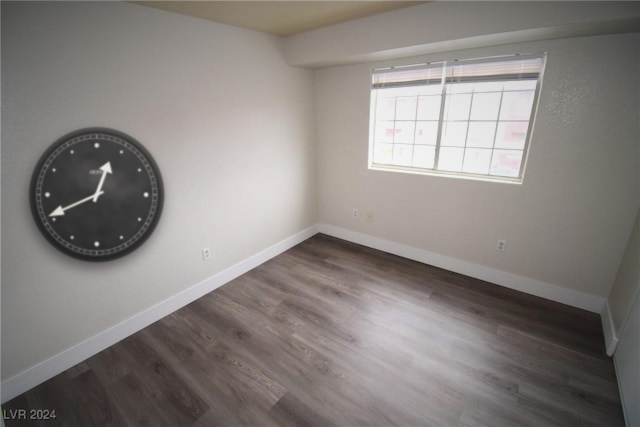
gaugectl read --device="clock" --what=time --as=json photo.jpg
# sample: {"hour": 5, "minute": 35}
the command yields {"hour": 12, "minute": 41}
